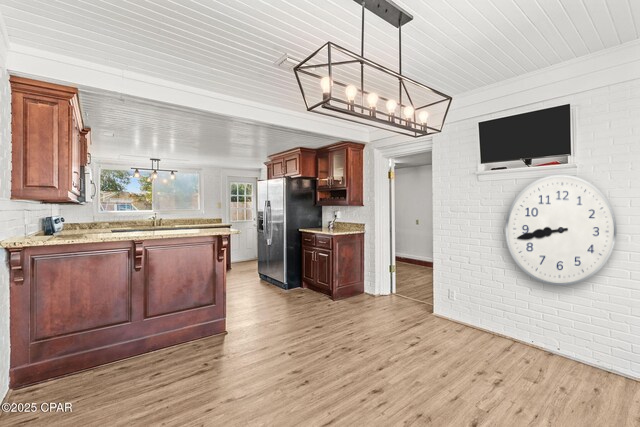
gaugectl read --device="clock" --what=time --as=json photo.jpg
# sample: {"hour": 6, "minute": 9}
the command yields {"hour": 8, "minute": 43}
